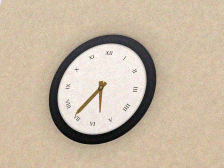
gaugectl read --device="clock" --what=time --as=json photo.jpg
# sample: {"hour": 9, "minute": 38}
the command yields {"hour": 5, "minute": 36}
